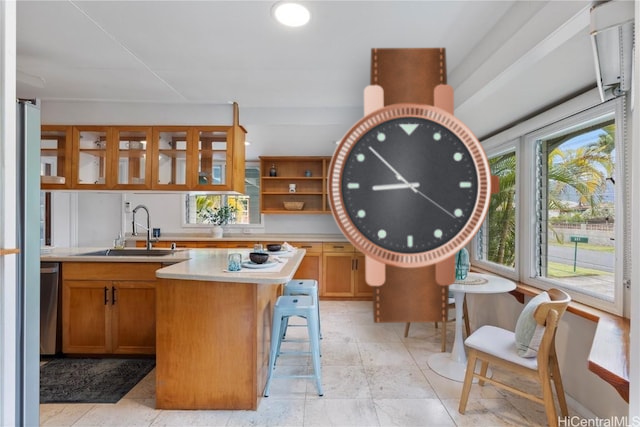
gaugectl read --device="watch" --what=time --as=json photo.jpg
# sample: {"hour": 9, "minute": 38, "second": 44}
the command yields {"hour": 8, "minute": 52, "second": 21}
